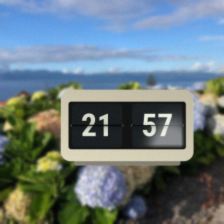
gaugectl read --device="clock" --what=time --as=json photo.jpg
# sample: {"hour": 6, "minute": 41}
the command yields {"hour": 21, "minute": 57}
